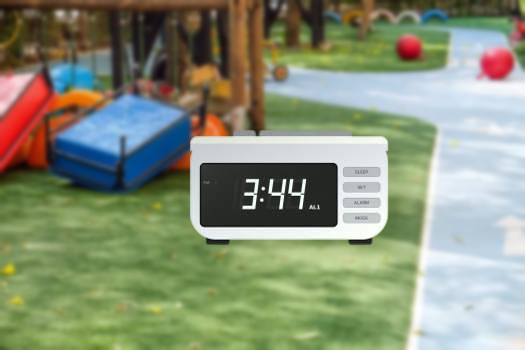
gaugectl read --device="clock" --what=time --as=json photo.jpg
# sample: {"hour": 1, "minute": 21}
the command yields {"hour": 3, "minute": 44}
